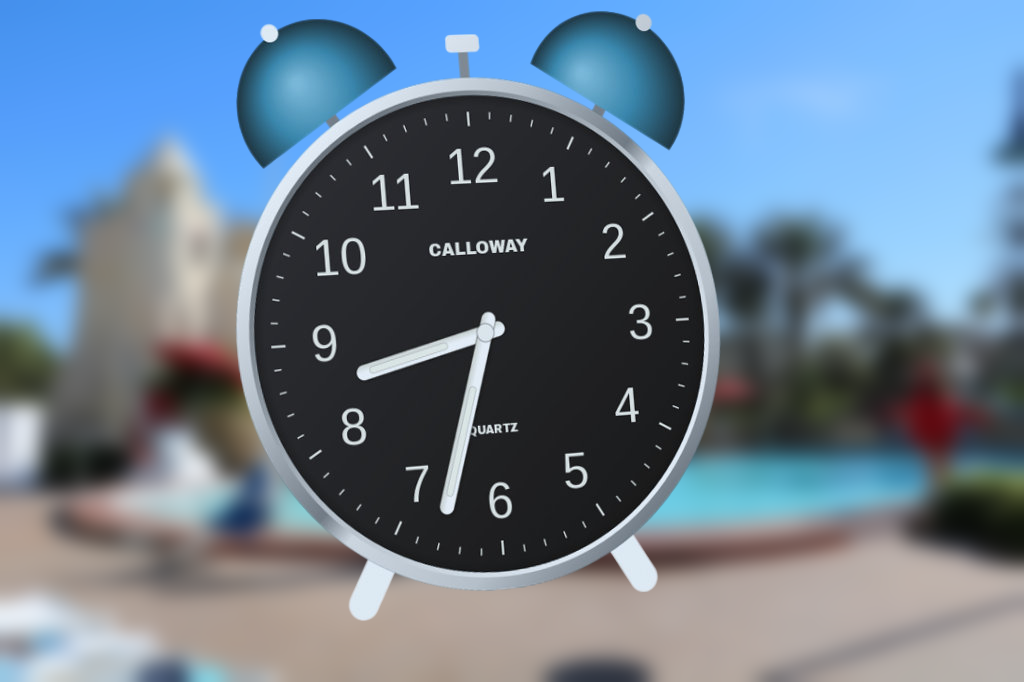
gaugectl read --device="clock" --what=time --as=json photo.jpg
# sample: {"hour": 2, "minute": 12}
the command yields {"hour": 8, "minute": 33}
